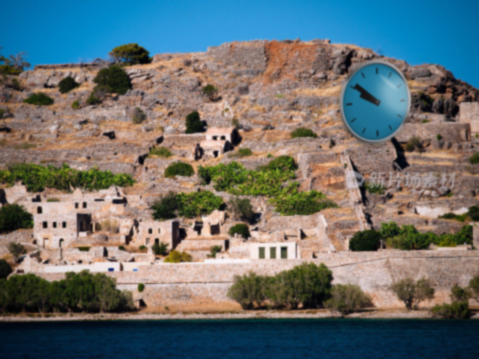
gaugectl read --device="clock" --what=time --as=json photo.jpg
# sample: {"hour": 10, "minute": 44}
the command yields {"hour": 9, "minute": 51}
